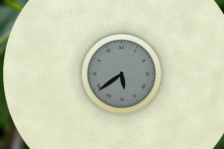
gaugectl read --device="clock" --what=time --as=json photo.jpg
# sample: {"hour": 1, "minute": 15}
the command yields {"hour": 5, "minute": 39}
